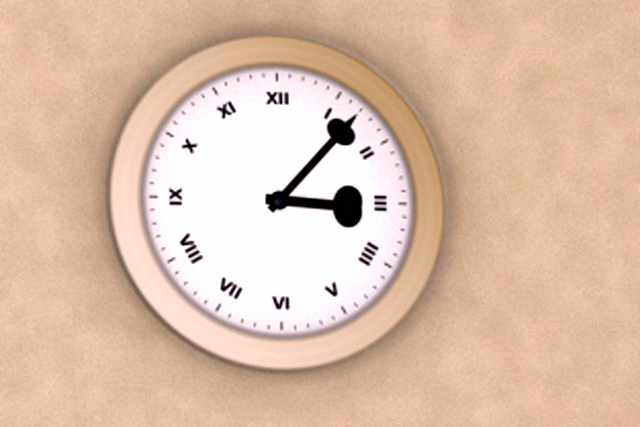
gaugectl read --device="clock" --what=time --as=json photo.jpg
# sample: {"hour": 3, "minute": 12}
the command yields {"hour": 3, "minute": 7}
